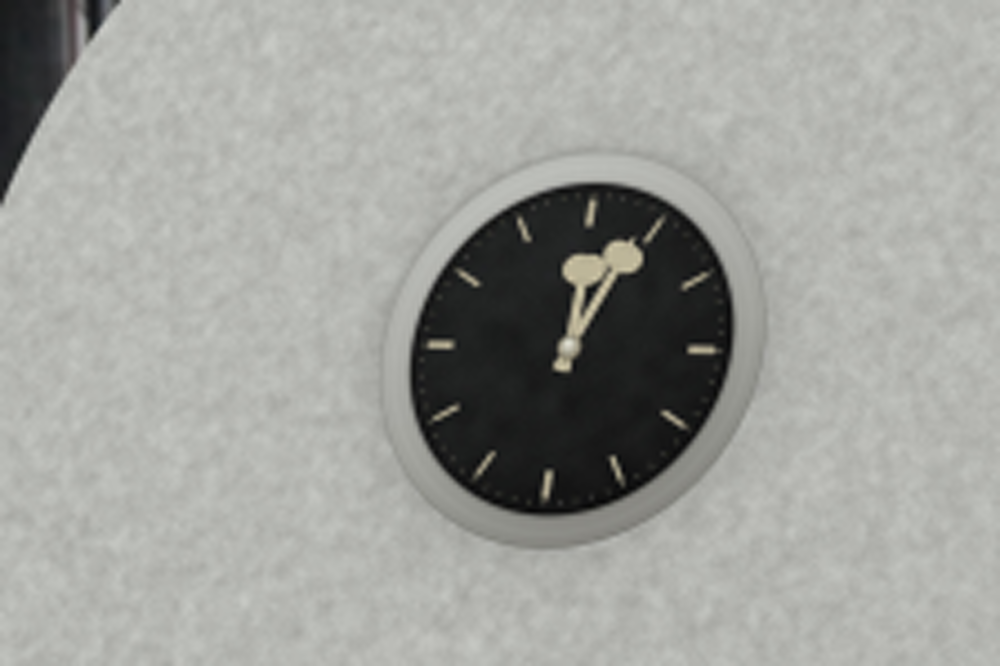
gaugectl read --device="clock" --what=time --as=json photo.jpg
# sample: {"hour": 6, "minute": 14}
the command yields {"hour": 12, "minute": 4}
